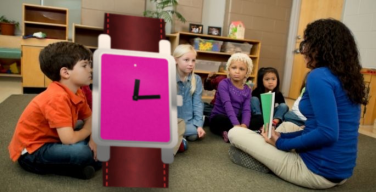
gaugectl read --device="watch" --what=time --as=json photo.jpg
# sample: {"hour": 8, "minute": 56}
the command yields {"hour": 12, "minute": 14}
